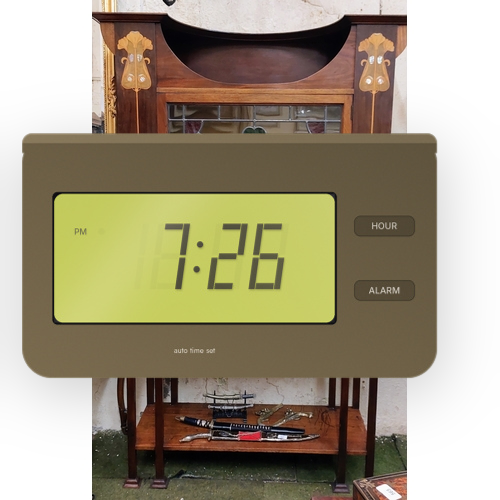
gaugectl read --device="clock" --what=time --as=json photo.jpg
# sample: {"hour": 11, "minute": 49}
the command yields {"hour": 7, "minute": 26}
